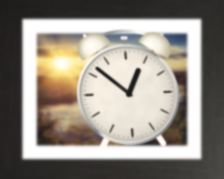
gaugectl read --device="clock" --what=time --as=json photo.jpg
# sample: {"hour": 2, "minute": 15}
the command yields {"hour": 12, "minute": 52}
